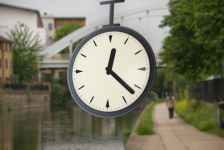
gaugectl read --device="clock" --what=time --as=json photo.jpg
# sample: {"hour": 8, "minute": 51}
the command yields {"hour": 12, "minute": 22}
